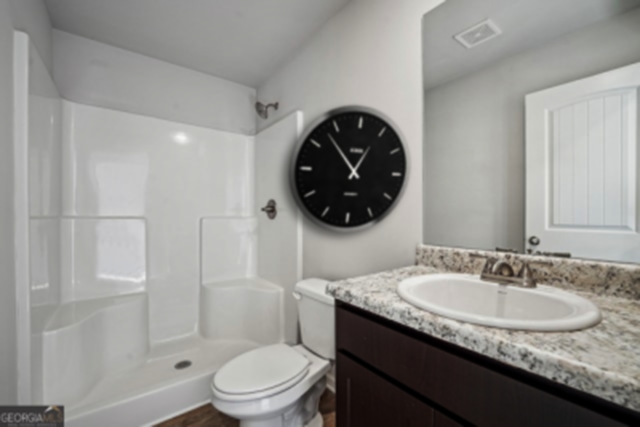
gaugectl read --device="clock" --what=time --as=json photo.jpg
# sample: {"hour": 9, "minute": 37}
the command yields {"hour": 12, "minute": 53}
